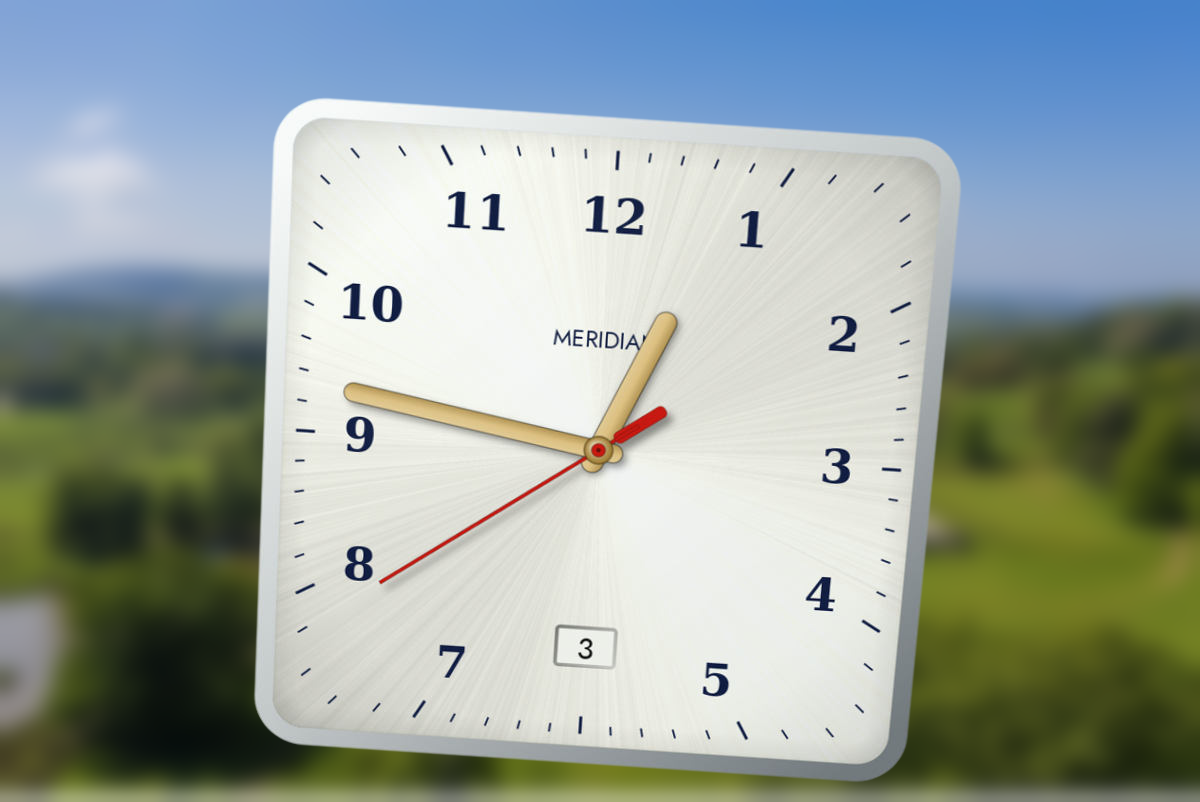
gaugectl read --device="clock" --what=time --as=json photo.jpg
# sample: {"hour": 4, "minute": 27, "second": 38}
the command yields {"hour": 12, "minute": 46, "second": 39}
